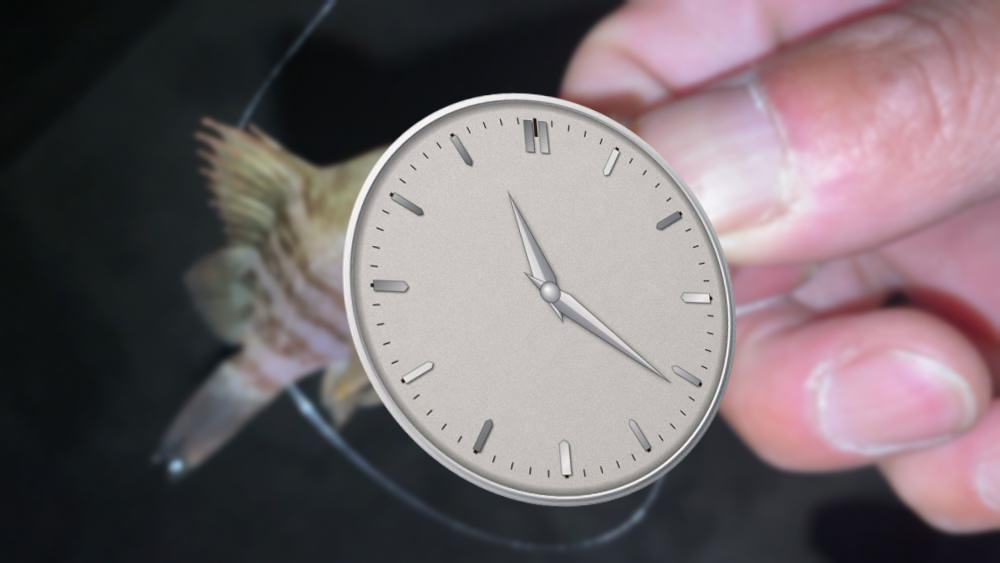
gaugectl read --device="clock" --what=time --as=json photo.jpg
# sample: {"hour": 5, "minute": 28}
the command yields {"hour": 11, "minute": 21}
